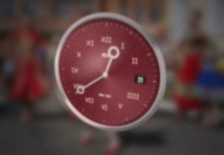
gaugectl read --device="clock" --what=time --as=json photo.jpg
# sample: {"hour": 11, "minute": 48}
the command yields {"hour": 12, "minute": 39}
